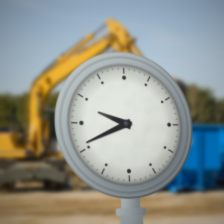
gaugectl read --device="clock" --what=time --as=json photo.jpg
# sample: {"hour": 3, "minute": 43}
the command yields {"hour": 9, "minute": 41}
